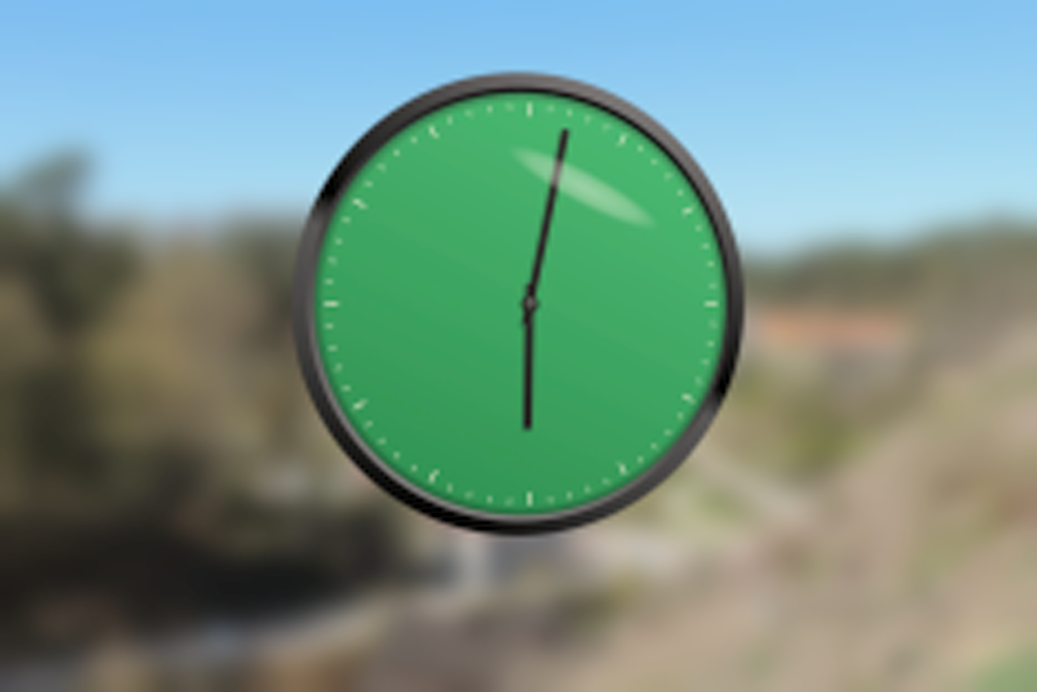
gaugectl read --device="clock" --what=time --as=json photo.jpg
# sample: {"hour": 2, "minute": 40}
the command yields {"hour": 6, "minute": 2}
